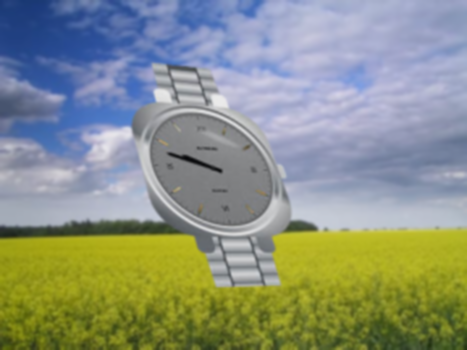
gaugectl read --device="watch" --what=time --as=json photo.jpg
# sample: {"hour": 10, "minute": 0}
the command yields {"hour": 9, "minute": 48}
